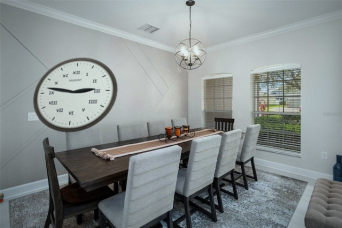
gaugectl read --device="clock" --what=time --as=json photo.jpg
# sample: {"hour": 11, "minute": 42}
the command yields {"hour": 2, "minute": 47}
